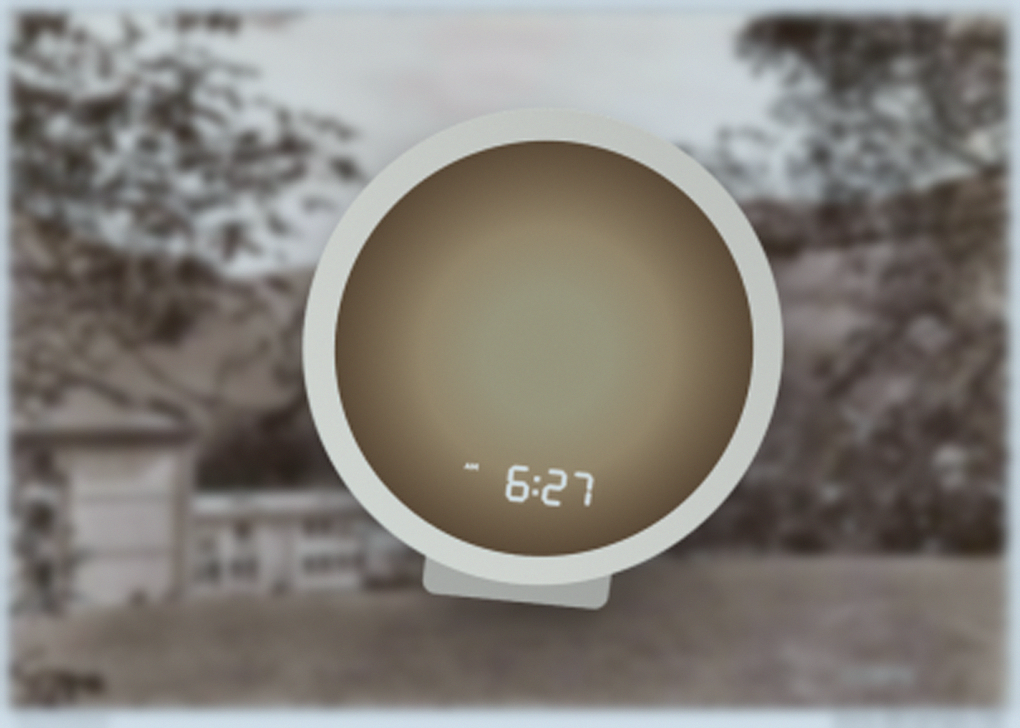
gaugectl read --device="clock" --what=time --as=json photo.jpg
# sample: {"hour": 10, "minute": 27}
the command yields {"hour": 6, "minute": 27}
